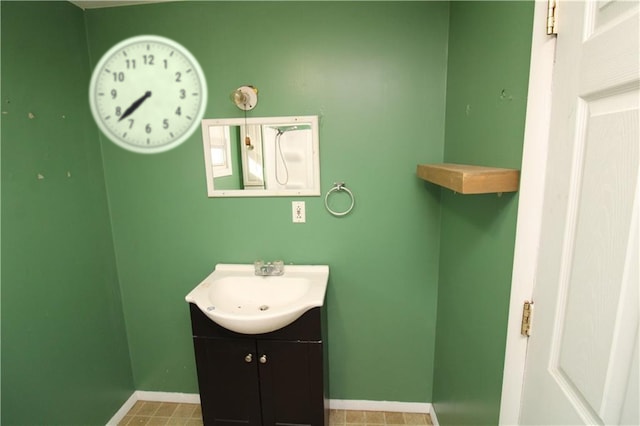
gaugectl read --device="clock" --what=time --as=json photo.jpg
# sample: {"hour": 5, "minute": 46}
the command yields {"hour": 7, "minute": 38}
